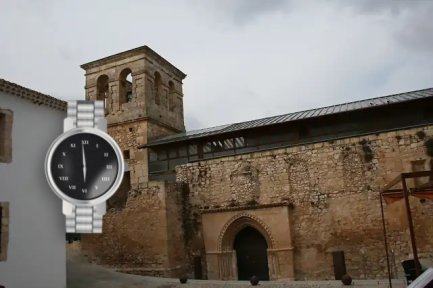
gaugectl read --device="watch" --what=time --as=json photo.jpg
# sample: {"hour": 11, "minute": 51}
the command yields {"hour": 5, "minute": 59}
